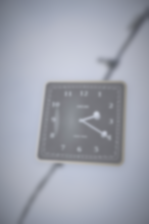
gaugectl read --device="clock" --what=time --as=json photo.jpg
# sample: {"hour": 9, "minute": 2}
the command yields {"hour": 2, "minute": 20}
